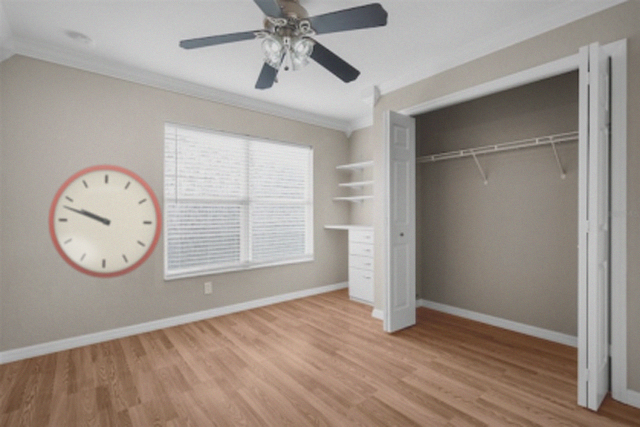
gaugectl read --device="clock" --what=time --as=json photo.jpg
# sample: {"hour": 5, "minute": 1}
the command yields {"hour": 9, "minute": 48}
